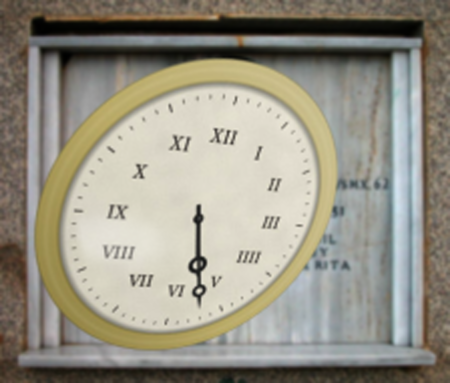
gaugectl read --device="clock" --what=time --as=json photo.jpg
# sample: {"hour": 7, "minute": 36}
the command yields {"hour": 5, "minute": 27}
